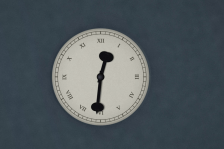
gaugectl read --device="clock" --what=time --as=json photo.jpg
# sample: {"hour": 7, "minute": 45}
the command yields {"hour": 12, "minute": 31}
